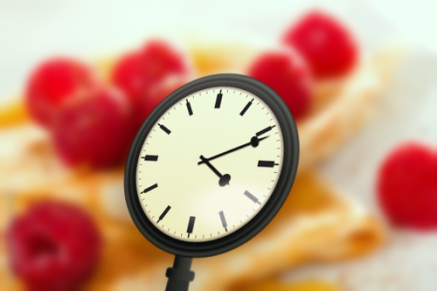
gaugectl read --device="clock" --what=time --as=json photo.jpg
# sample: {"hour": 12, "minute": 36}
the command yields {"hour": 4, "minute": 11}
